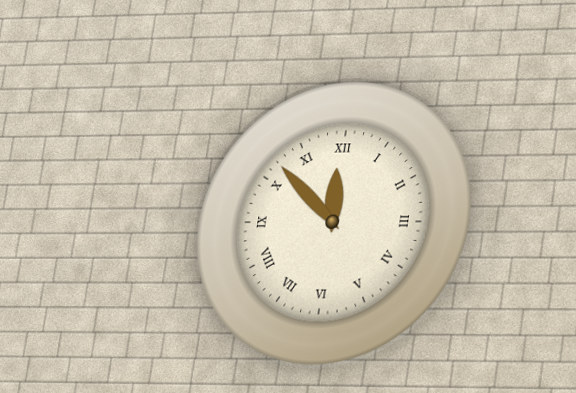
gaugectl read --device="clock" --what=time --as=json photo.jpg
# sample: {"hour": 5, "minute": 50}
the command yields {"hour": 11, "minute": 52}
